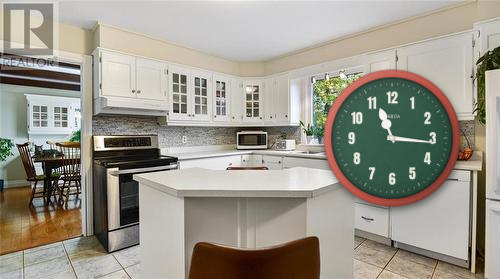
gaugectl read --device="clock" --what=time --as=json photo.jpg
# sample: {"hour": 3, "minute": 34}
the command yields {"hour": 11, "minute": 16}
